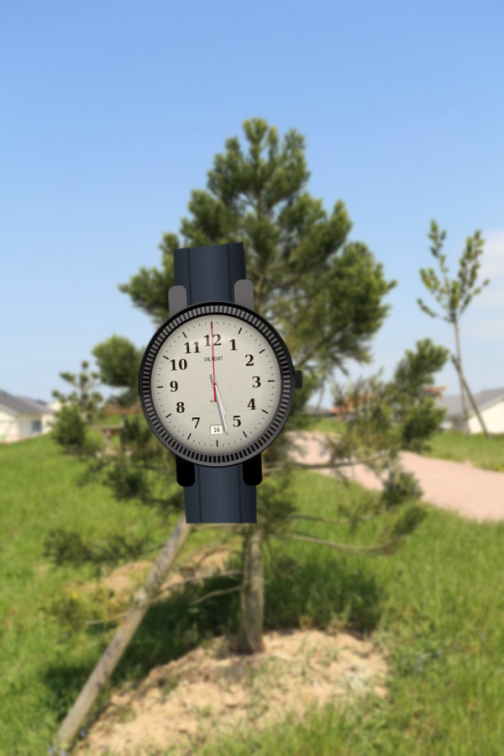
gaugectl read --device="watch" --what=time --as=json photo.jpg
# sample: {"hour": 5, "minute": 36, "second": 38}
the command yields {"hour": 5, "minute": 28, "second": 0}
